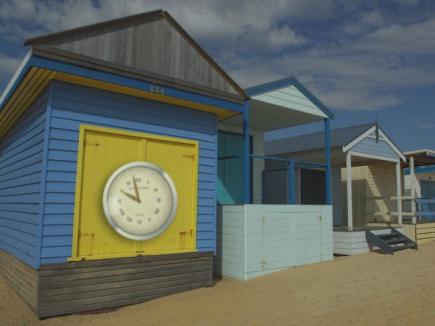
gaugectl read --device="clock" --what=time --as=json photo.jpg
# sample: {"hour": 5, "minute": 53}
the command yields {"hour": 9, "minute": 58}
